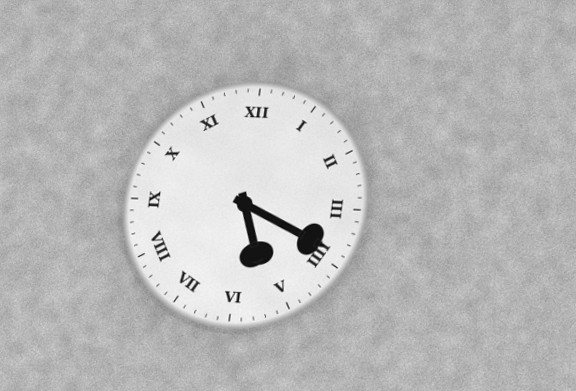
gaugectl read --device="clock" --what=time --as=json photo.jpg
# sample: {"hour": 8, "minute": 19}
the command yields {"hour": 5, "minute": 19}
